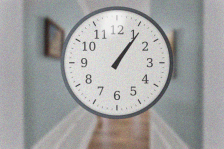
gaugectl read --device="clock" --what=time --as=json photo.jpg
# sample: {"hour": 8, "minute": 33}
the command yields {"hour": 1, "minute": 6}
